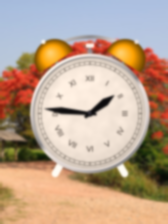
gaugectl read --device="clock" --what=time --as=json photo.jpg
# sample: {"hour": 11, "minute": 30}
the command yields {"hour": 1, "minute": 46}
